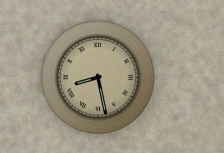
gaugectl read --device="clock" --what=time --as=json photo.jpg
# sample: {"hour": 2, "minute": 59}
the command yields {"hour": 8, "minute": 28}
